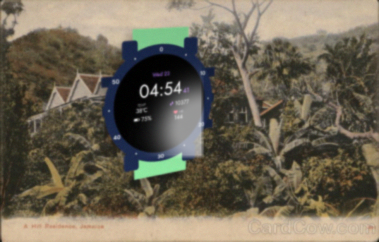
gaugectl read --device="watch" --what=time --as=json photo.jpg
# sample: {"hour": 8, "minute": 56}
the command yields {"hour": 4, "minute": 54}
